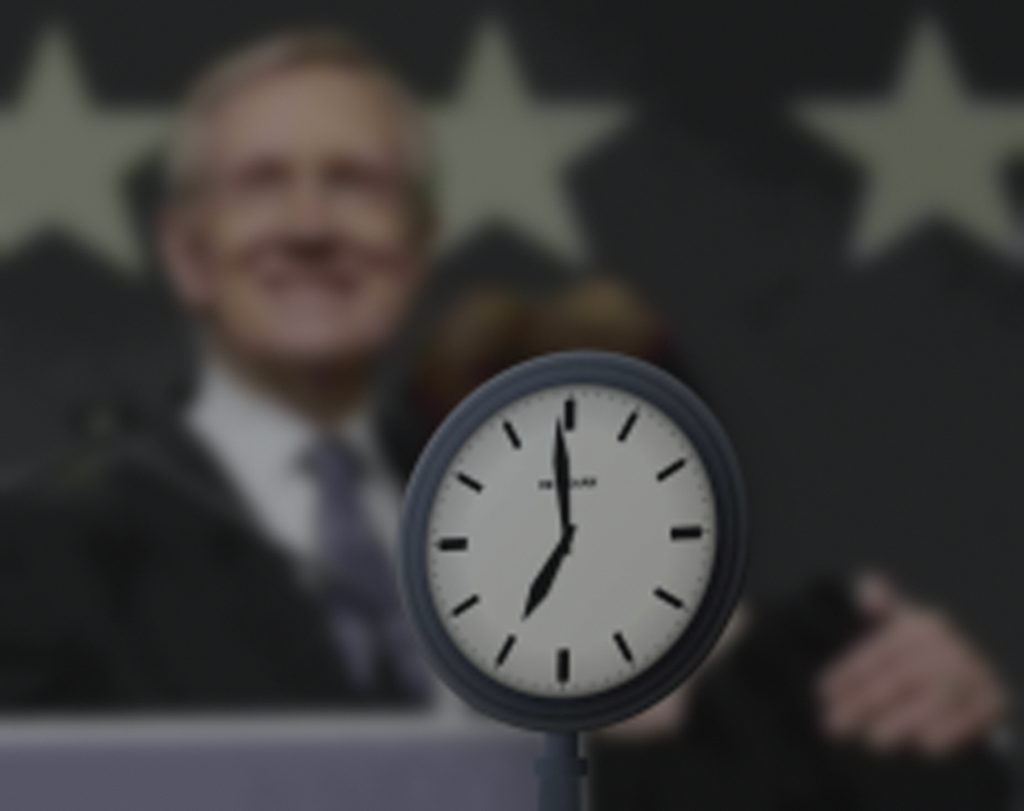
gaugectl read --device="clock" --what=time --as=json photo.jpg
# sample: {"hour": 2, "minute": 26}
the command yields {"hour": 6, "minute": 59}
